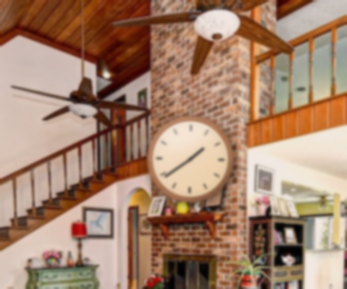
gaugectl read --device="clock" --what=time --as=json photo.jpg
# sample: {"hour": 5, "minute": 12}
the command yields {"hour": 1, "minute": 39}
